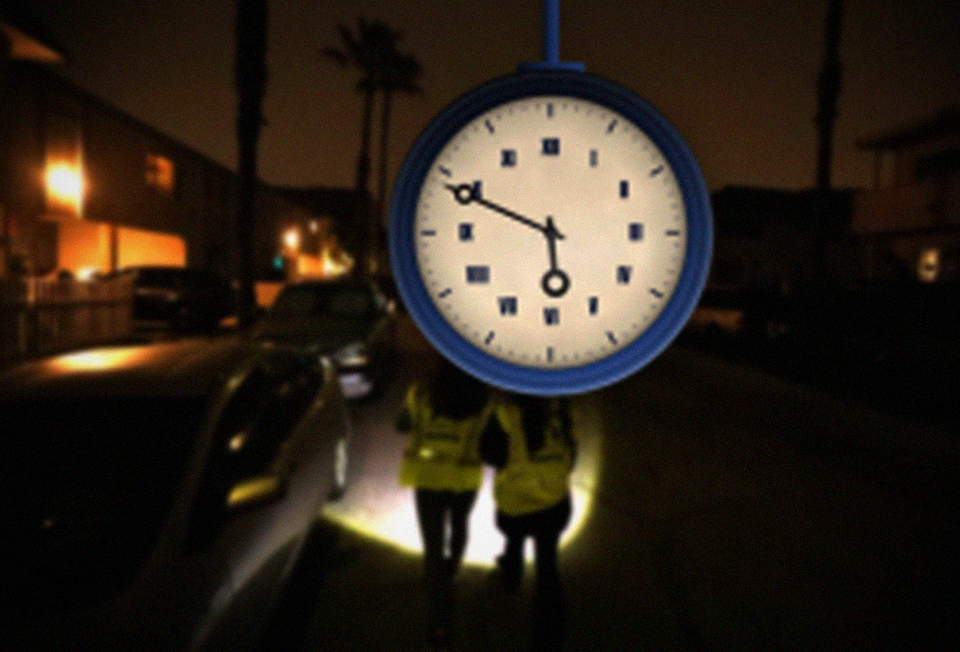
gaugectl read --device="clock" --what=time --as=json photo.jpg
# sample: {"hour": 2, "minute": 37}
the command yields {"hour": 5, "minute": 49}
